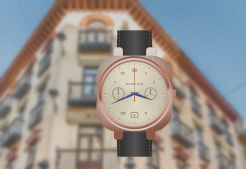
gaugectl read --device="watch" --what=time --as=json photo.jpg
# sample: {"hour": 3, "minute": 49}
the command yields {"hour": 3, "minute": 41}
